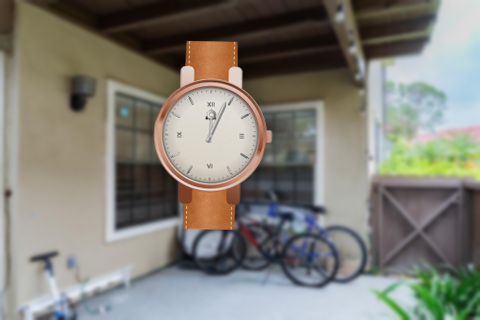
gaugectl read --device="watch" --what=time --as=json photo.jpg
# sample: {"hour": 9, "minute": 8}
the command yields {"hour": 12, "minute": 4}
